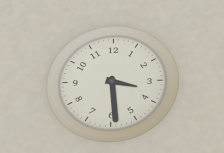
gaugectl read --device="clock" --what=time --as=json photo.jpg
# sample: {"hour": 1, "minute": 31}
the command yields {"hour": 3, "minute": 29}
